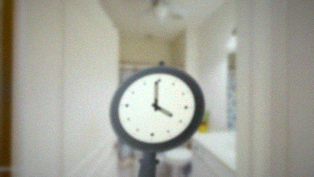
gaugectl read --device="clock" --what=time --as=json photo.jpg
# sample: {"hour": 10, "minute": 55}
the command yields {"hour": 3, "minute": 59}
